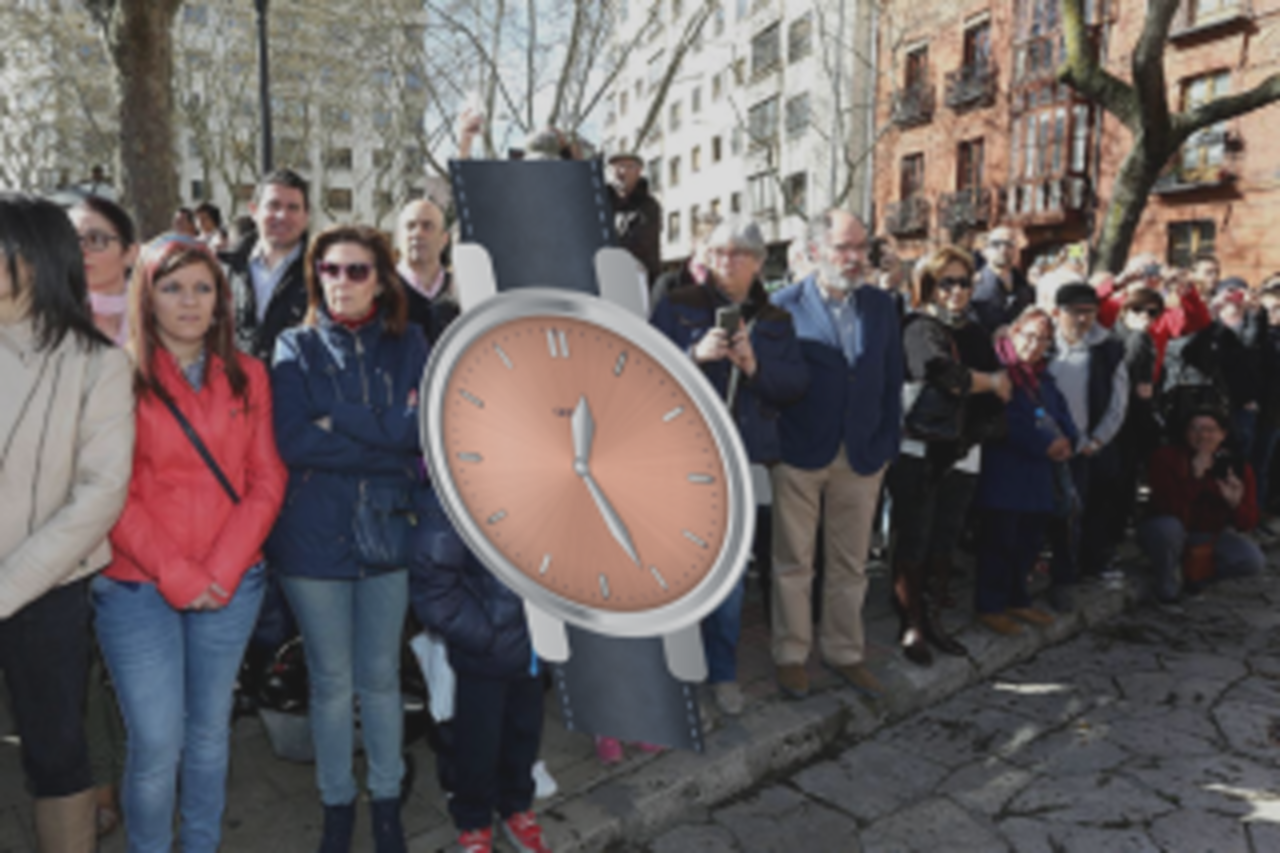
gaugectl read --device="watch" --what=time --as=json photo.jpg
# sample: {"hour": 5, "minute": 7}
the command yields {"hour": 12, "minute": 26}
